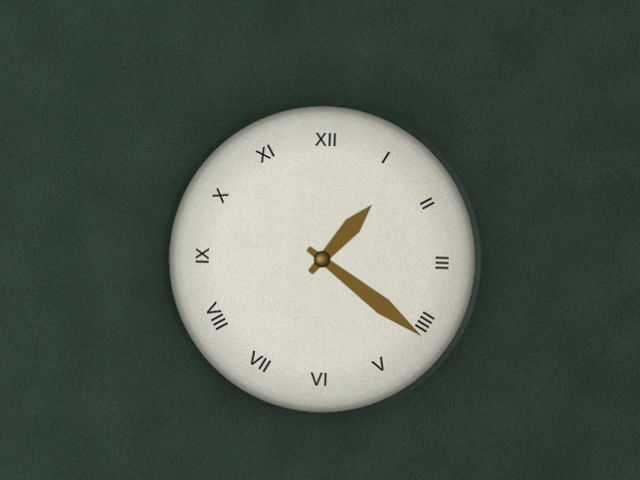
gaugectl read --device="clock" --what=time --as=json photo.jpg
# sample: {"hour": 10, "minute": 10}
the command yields {"hour": 1, "minute": 21}
